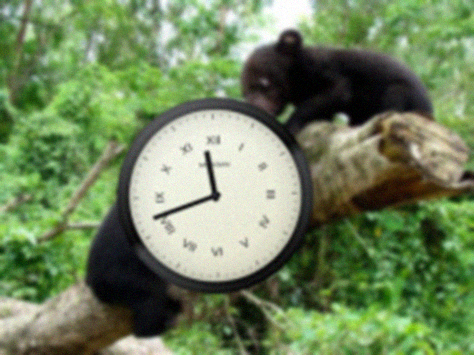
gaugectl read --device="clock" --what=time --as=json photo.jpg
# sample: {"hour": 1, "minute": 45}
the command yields {"hour": 11, "minute": 42}
